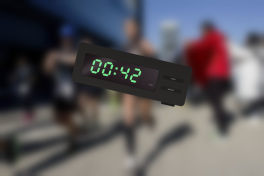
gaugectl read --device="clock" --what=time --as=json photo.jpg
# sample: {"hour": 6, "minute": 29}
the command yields {"hour": 0, "minute": 42}
